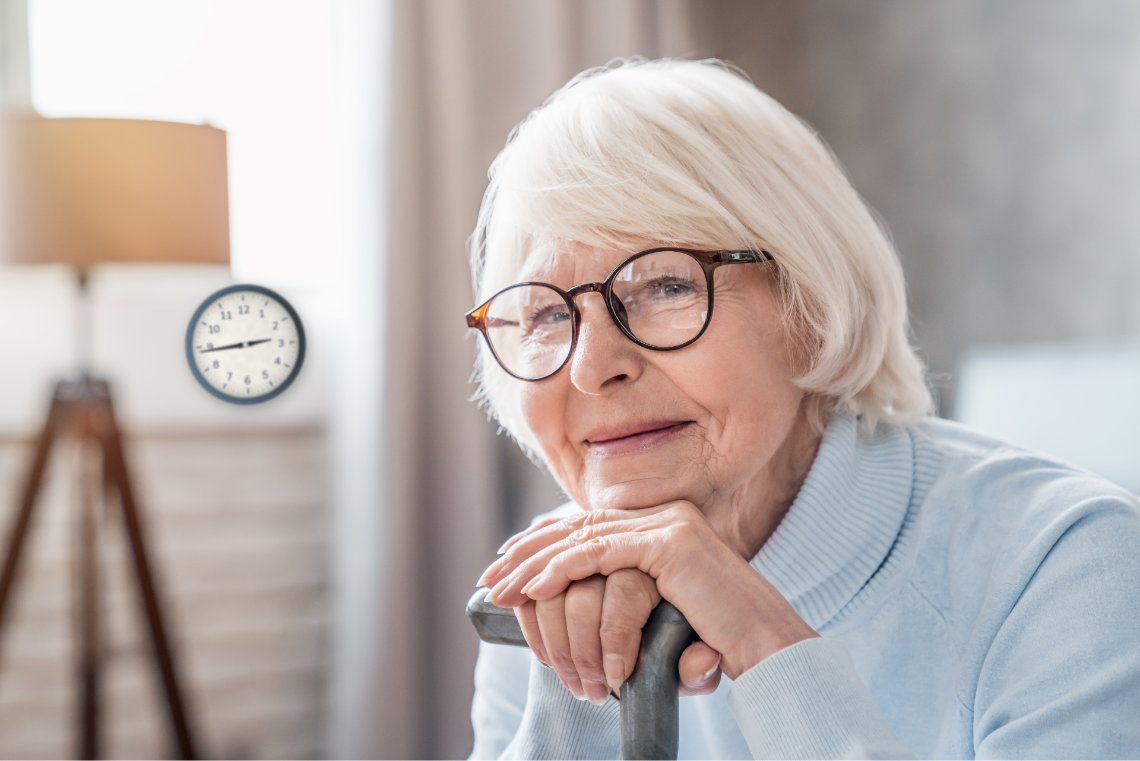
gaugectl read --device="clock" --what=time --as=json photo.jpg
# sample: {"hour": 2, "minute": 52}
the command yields {"hour": 2, "minute": 44}
